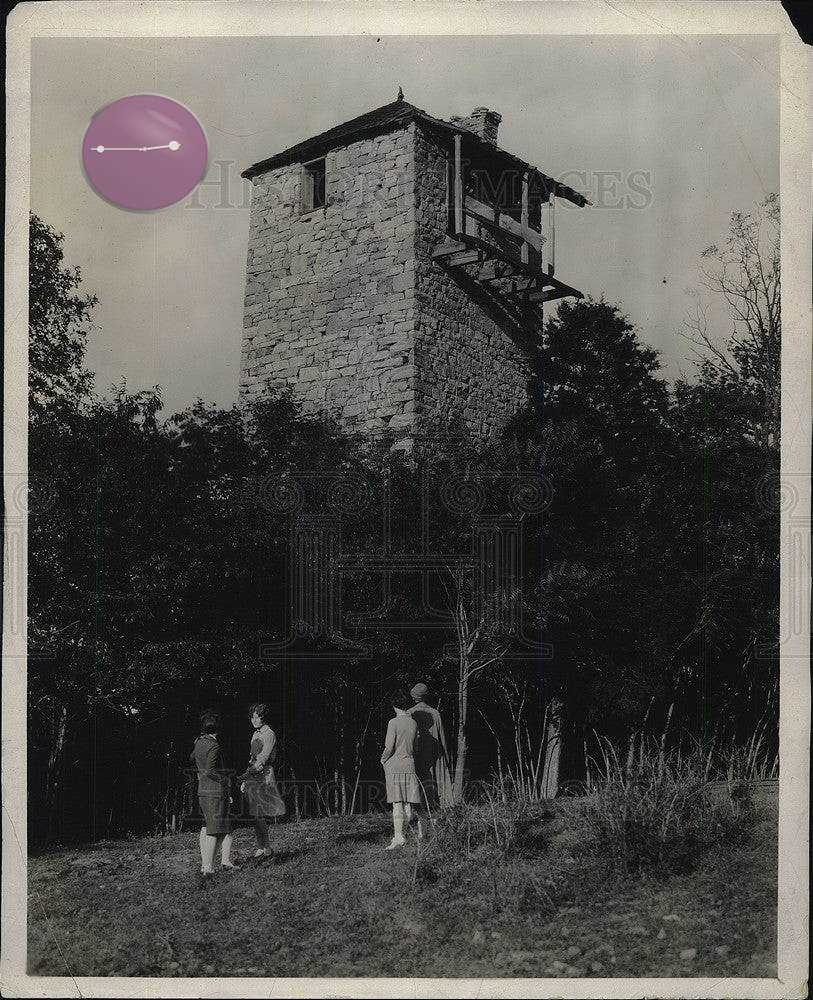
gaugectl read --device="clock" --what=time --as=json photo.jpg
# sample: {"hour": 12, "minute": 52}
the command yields {"hour": 2, "minute": 45}
